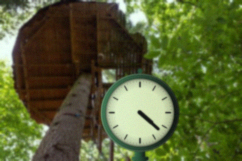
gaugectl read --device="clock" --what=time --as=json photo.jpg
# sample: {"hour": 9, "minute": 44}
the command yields {"hour": 4, "minute": 22}
